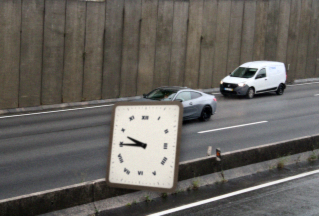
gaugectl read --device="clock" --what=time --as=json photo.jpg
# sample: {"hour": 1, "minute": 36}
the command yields {"hour": 9, "minute": 45}
